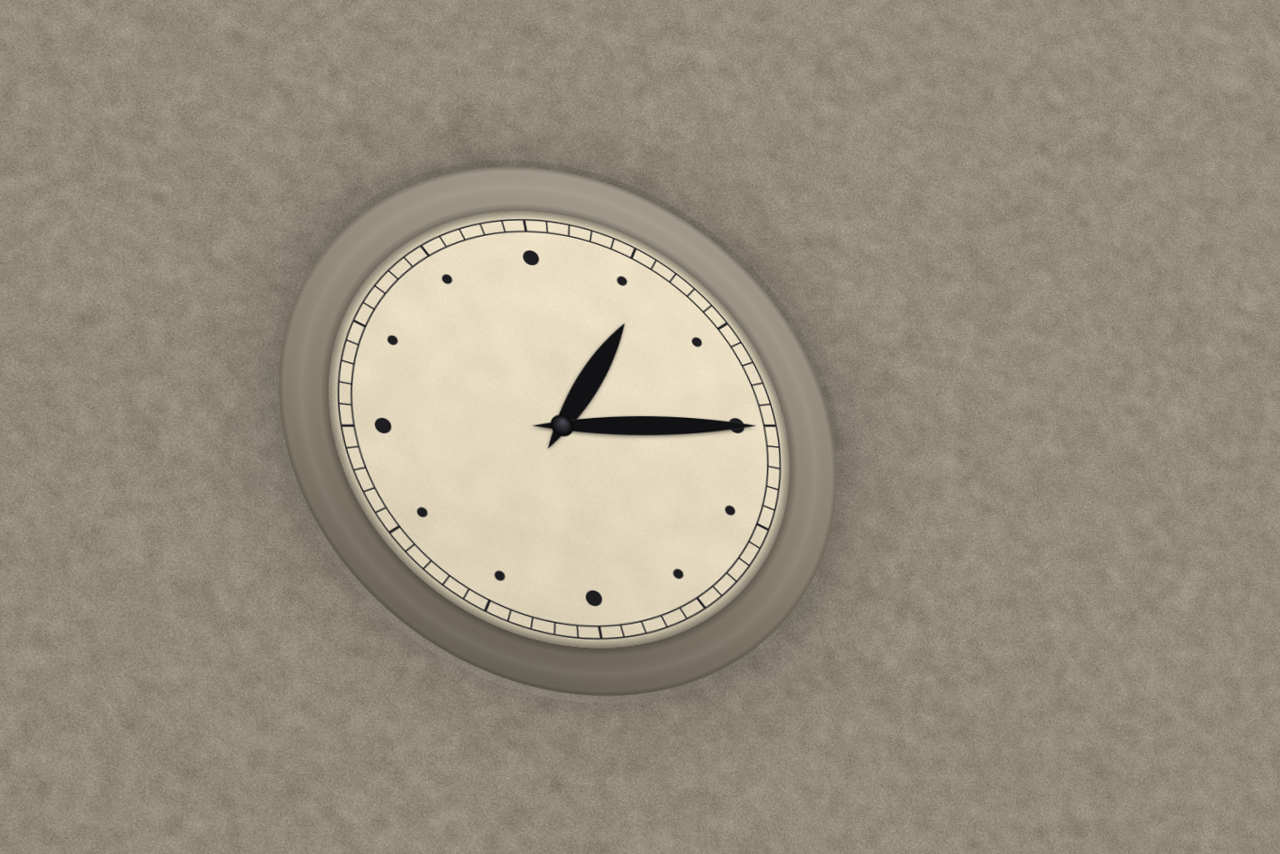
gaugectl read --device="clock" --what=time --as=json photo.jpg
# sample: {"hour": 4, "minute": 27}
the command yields {"hour": 1, "minute": 15}
